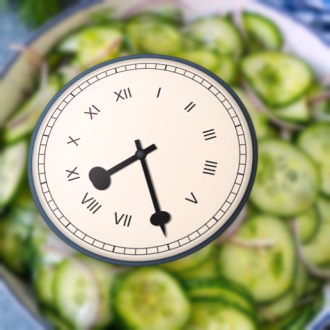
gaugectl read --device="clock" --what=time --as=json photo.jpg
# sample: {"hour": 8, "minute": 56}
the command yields {"hour": 8, "minute": 30}
